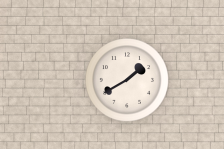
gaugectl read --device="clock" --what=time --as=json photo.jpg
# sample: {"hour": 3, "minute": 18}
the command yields {"hour": 1, "minute": 40}
